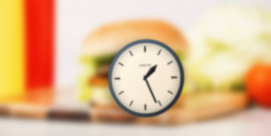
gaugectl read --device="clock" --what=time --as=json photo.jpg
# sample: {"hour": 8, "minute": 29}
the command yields {"hour": 1, "minute": 26}
